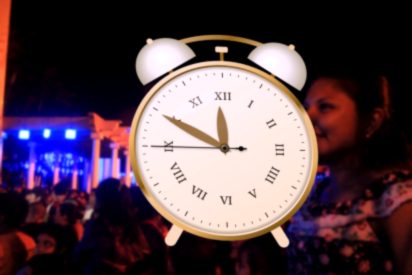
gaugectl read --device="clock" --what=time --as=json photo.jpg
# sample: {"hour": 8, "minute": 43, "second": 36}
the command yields {"hour": 11, "minute": 49, "second": 45}
